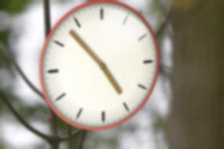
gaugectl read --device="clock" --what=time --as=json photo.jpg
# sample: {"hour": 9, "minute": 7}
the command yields {"hour": 4, "minute": 53}
